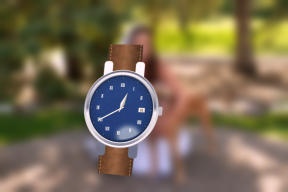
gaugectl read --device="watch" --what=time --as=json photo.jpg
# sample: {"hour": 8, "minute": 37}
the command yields {"hour": 12, "minute": 40}
